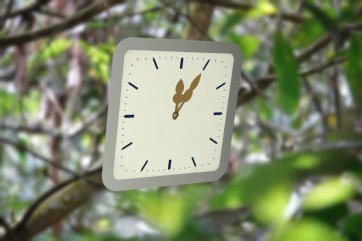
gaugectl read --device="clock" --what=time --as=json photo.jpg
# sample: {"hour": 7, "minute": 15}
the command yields {"hour": 12, "minute": 5}
